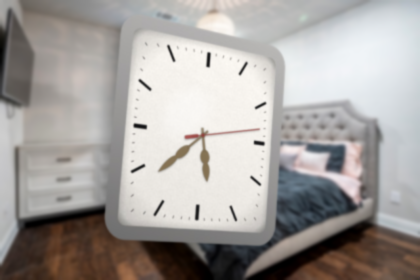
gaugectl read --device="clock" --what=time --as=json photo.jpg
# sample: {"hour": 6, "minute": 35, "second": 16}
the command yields {"hour": 5, "minute": 38, "second": 13}
